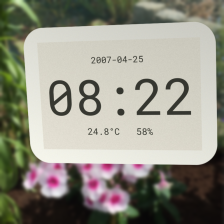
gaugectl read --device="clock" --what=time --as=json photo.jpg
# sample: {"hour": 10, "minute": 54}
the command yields {"hour": 8, "minute": 22}
